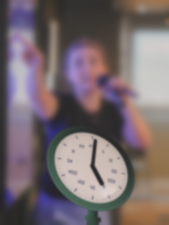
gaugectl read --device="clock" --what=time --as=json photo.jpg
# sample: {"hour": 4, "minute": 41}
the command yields {"hour": 5, "minute": 1}
